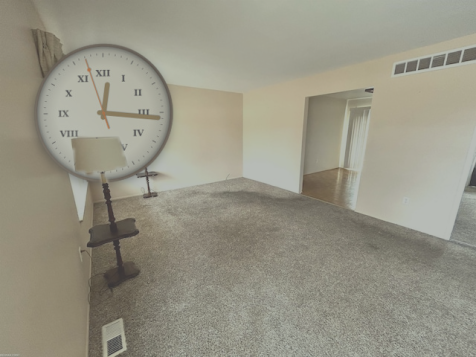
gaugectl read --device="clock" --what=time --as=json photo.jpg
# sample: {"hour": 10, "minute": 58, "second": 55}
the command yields {"hour": 12, "minute": 15, "second": 57}
